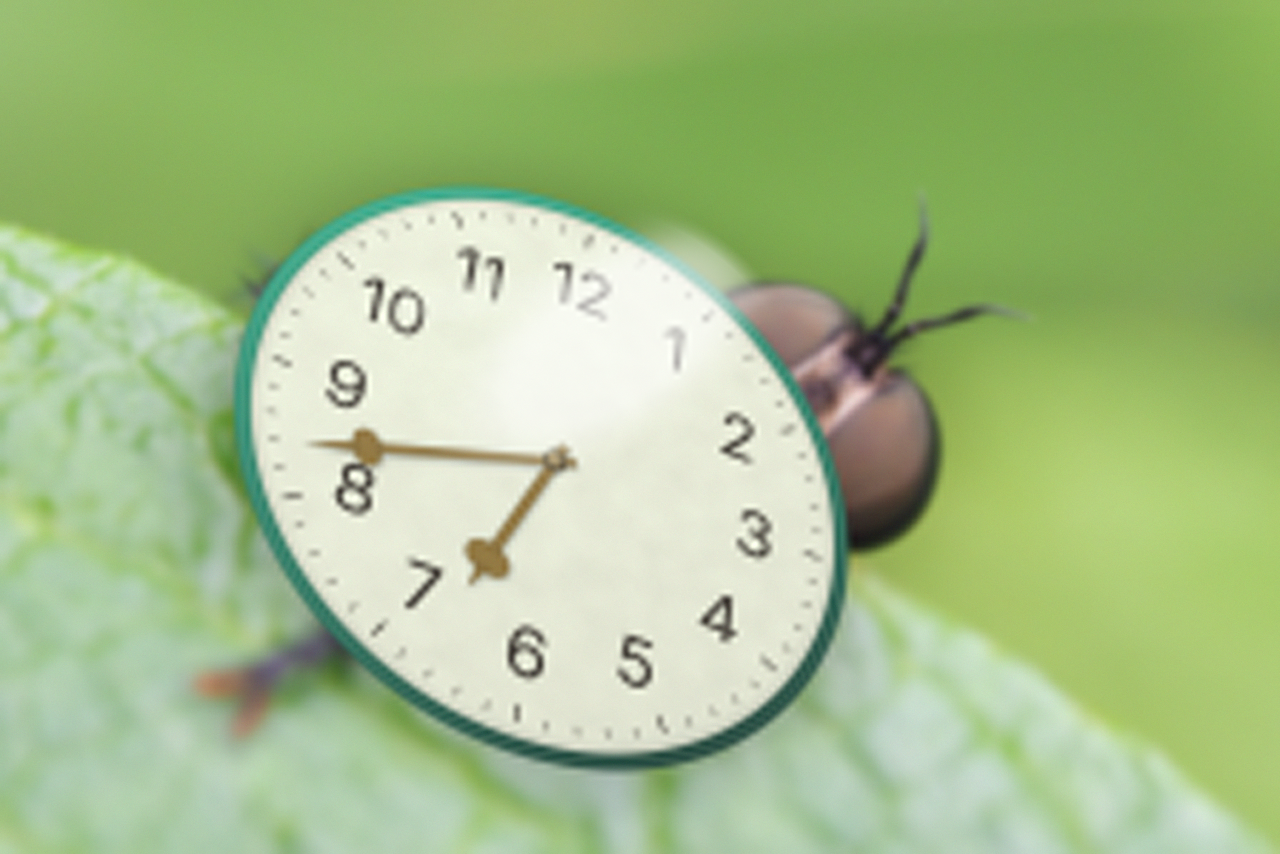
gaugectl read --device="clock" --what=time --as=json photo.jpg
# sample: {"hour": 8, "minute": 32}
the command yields {"hour": 6, "minute": 42}
